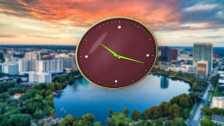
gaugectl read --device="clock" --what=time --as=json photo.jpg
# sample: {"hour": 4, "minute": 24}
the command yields {"hour": 10, "minute": 18}
